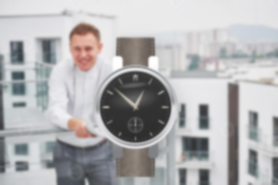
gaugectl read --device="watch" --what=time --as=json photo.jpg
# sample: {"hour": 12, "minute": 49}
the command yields {"hour": 12, "minute": 52}
